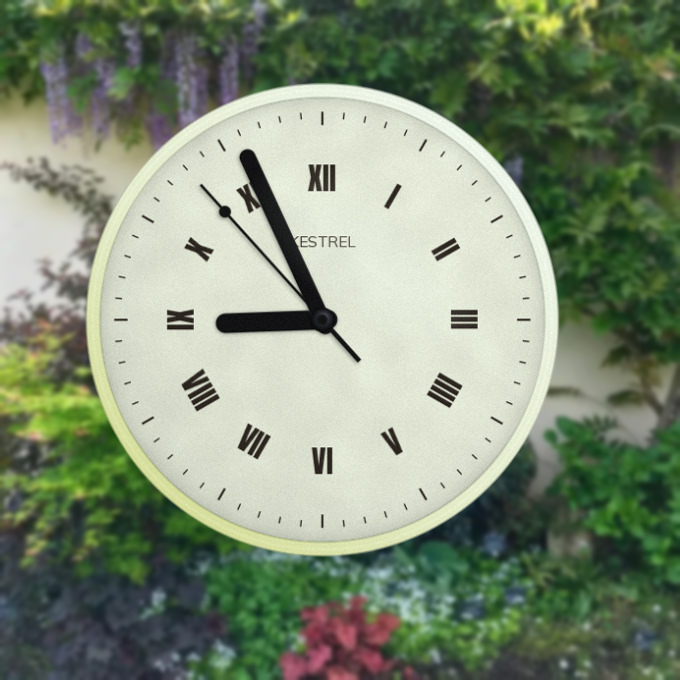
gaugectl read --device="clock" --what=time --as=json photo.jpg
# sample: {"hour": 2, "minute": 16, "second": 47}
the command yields {"hour": 8, "minute": 55, "second": 53}
